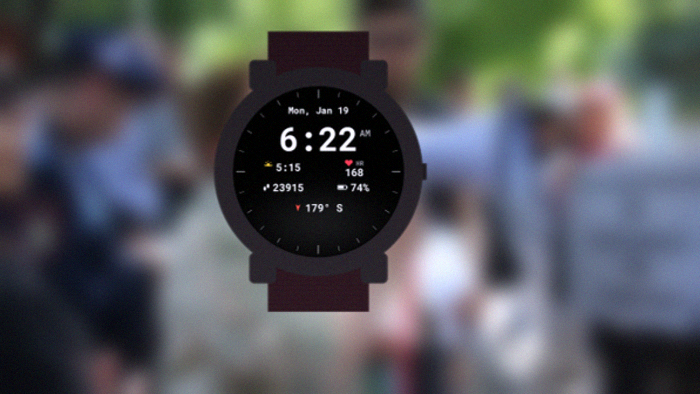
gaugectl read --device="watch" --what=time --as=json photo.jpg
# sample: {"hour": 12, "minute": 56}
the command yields {"hour": 6, "minute": 22}
